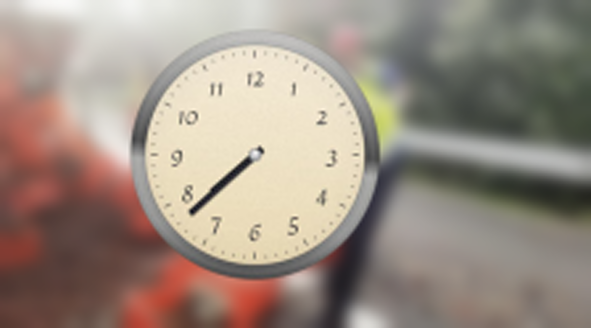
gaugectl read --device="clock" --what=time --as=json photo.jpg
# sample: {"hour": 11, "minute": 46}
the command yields {"hour": 7, "minute": 38}
